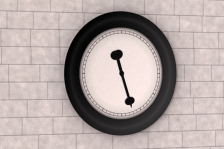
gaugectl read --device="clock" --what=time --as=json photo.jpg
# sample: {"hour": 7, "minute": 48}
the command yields {"hour": 11, "minute": 27}
